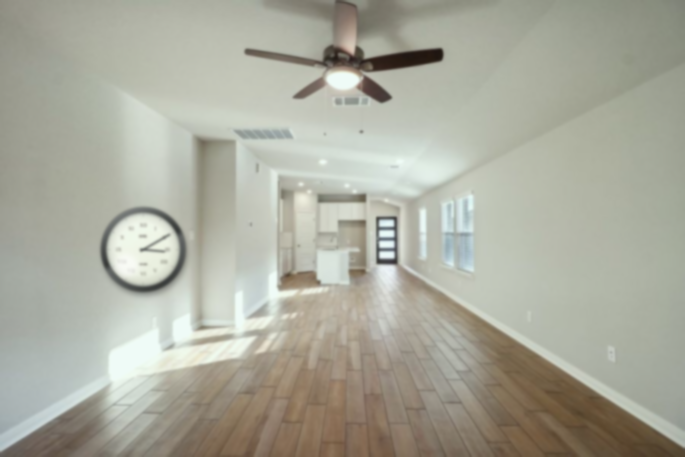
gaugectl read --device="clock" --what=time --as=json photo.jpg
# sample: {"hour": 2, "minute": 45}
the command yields {"hour": 3, "minute": 10}
